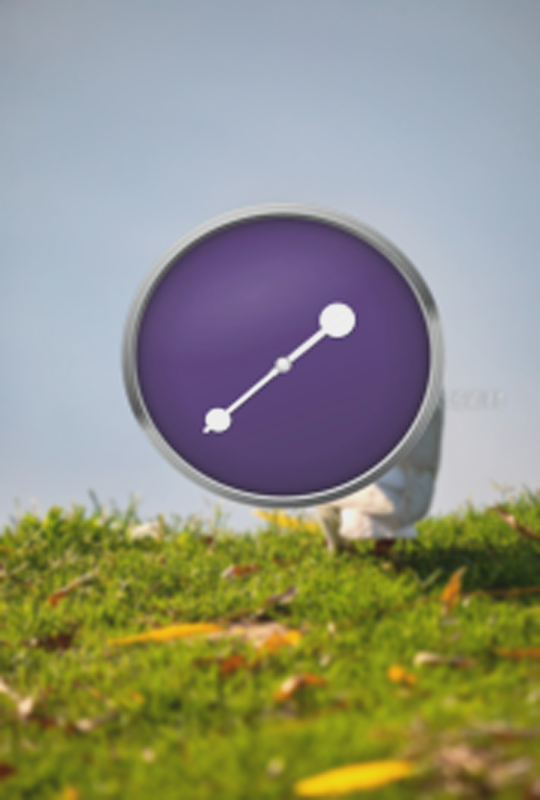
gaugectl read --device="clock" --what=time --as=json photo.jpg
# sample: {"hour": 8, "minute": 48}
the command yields {"hour": 1, "minute": 38}
